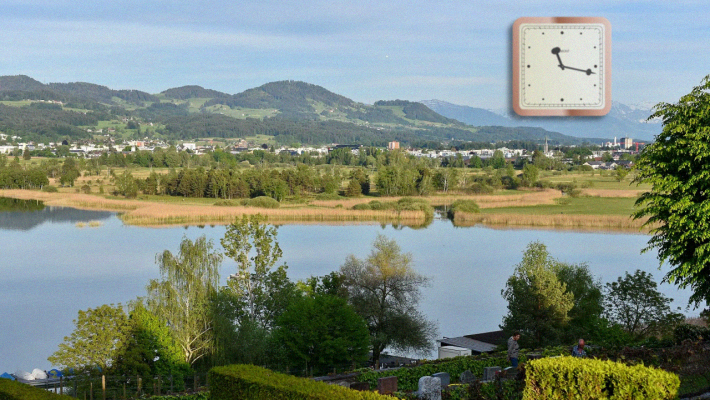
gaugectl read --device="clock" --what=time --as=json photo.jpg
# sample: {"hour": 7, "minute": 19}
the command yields {"hour": 11, "minute": 17}
